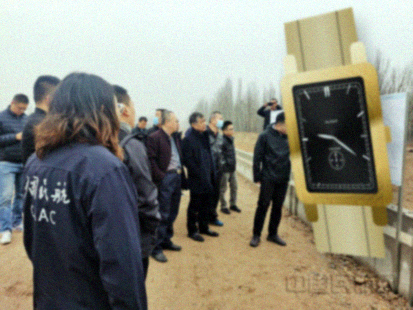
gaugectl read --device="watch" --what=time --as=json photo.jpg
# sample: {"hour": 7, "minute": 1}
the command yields {"hour": 9, "minute": 21}
